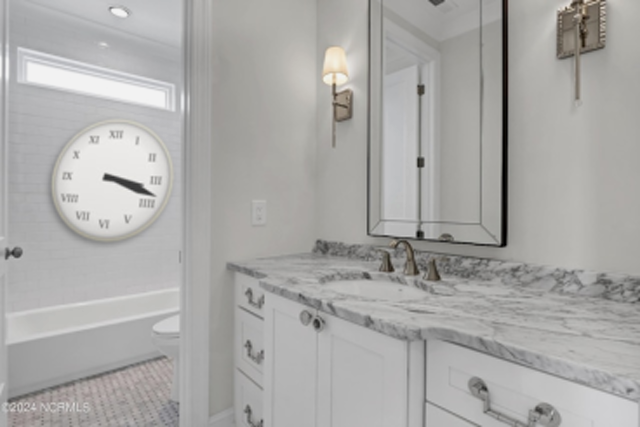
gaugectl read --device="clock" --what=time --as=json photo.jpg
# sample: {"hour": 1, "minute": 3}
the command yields {"hour": 3, "minute": 18}
